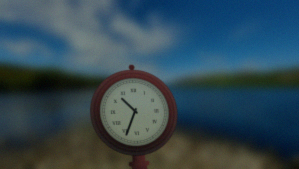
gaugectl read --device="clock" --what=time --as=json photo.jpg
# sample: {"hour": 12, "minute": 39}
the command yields {"hour": 10, "minute": 34}
